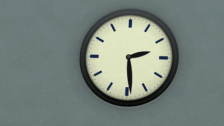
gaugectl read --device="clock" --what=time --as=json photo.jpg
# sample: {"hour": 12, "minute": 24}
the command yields {"hour": 2, "minute": 29}
